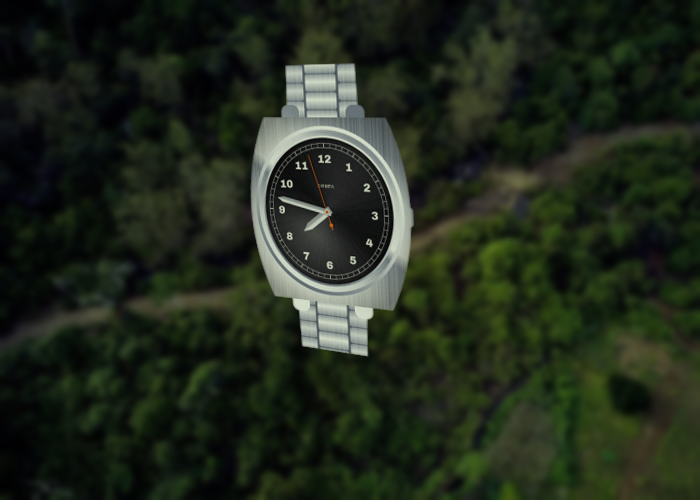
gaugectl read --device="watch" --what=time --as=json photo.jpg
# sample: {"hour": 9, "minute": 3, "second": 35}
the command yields {"hour": 7, "minute": 46, "second": 57}
